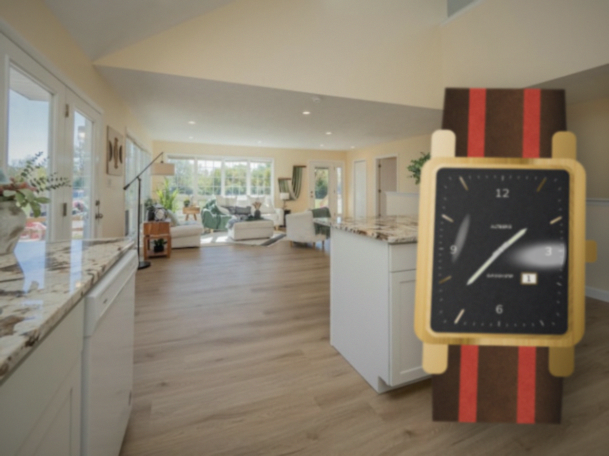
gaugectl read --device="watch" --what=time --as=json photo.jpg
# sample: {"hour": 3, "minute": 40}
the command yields {"hour": 1, "minute": 37}
